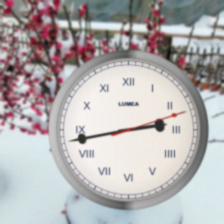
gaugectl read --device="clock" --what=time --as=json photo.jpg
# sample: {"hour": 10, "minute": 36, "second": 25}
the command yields {"hour": 2, "minute": 43, "second": 12}
